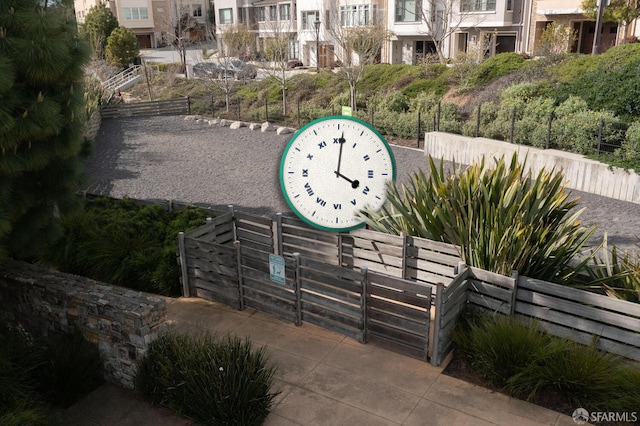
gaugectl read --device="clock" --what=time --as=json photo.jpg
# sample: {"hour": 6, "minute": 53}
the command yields {"hour": 4, "minute": 1}
